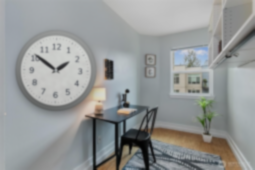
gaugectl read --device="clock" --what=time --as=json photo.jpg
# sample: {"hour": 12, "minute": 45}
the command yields {"hour": 1, "minute": 51}
